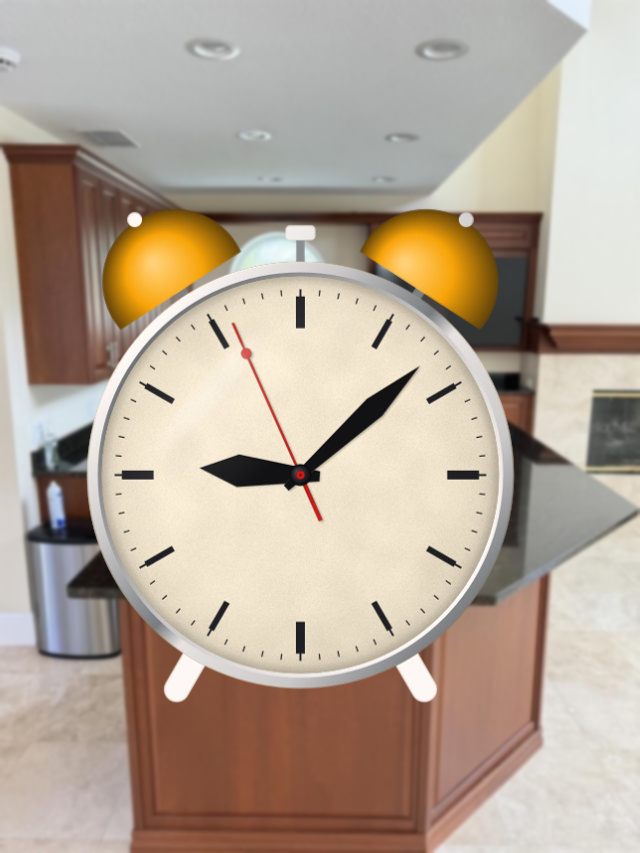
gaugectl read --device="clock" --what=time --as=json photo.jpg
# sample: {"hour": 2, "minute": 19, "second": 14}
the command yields {"hour": 9, "minute": 7, "second": 56}
